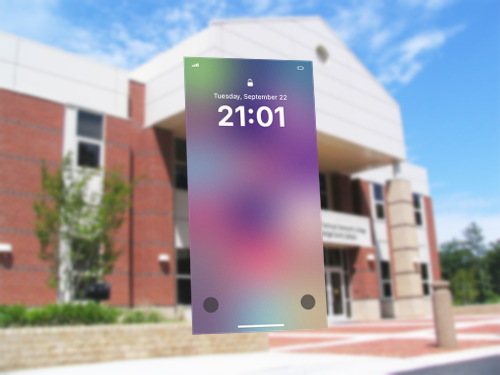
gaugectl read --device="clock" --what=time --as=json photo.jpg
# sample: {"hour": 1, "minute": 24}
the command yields {"hour": 21, "minute": 1}
